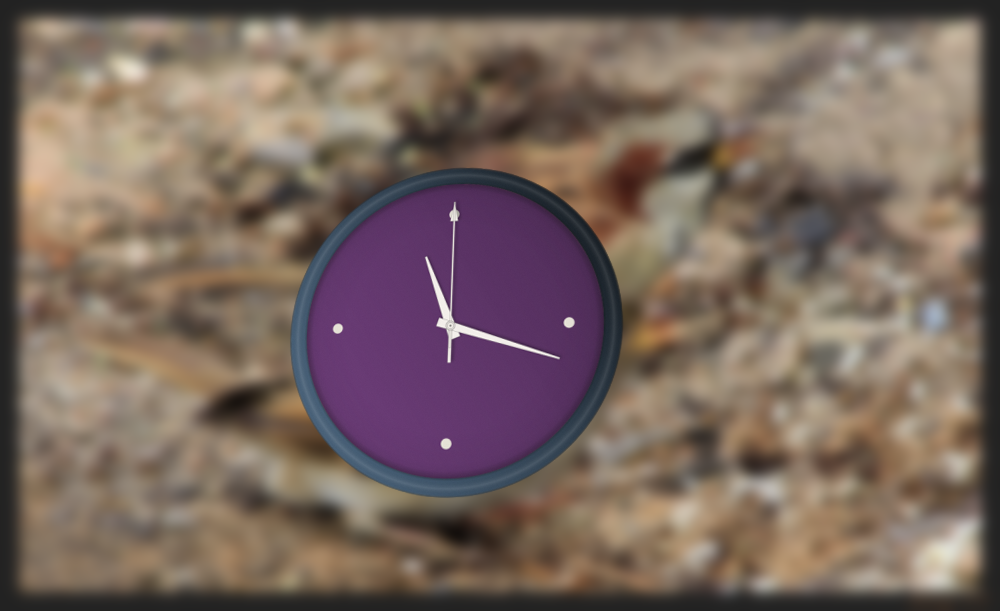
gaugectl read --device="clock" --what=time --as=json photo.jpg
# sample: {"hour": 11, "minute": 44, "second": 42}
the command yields {"hour": 11, "minute": 18, "second": 0}
